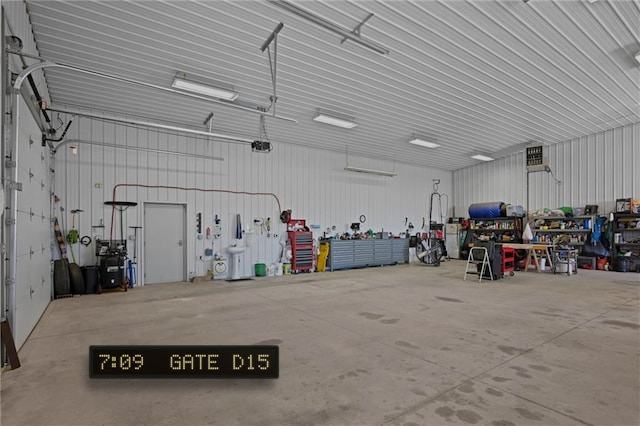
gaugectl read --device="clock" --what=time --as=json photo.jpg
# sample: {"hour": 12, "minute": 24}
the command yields {"hour": 7, "minute": 9}
